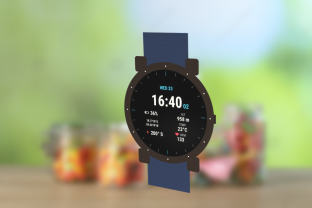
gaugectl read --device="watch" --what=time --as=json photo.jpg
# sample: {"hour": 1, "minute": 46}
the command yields {"hour": 16, "minute": 40}
